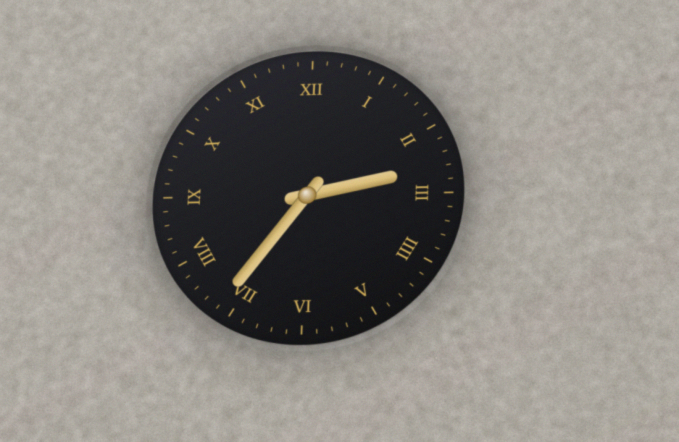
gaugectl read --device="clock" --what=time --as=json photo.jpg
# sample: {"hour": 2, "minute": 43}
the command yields {"hour": 2, "minute": 36}
